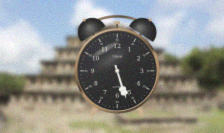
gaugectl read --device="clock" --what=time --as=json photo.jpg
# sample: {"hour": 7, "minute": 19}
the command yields {"hour": 5, "minute": 27}
